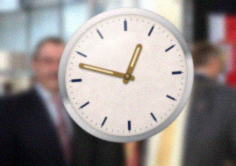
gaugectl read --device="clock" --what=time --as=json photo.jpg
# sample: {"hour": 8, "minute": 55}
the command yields {"hour": 12, "minute": 48}
